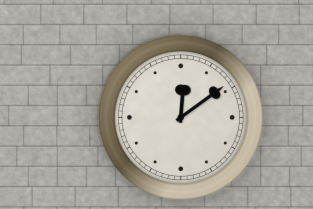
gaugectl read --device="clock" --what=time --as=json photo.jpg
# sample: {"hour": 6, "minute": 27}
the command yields {"hour": 12, "minute": 9}
